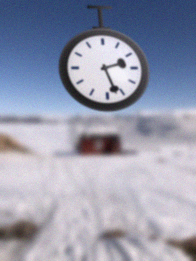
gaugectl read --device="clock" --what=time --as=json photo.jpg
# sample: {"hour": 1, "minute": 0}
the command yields {"hour": 2, "minute": 27}
